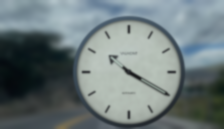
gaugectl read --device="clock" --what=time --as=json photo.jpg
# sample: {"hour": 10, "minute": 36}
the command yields {"hour": 10, "minute": 20}
